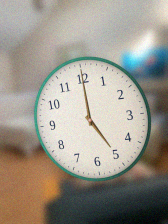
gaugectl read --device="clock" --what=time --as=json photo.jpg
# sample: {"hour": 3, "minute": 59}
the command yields {"hour": 5, "minute": 0}
